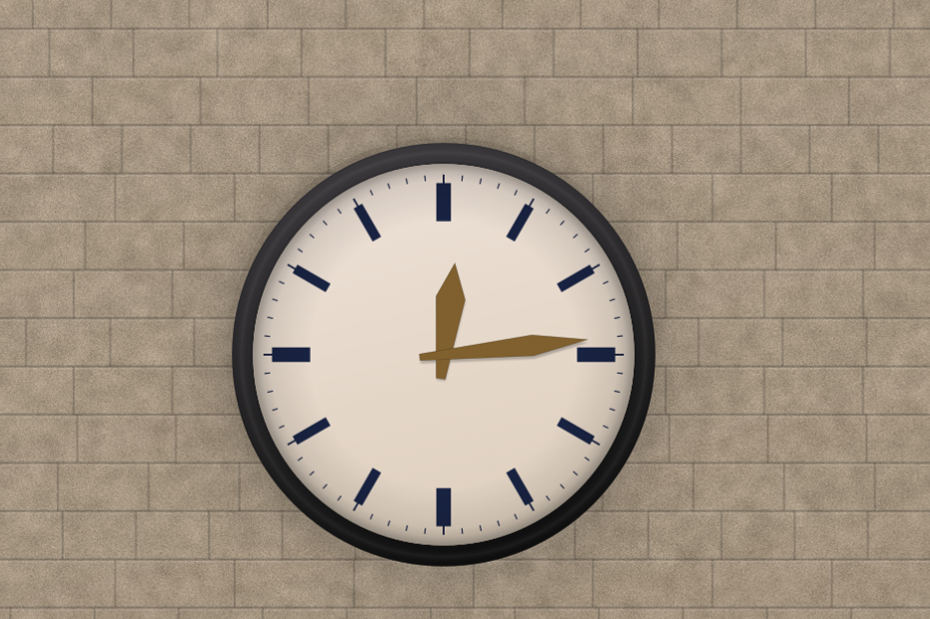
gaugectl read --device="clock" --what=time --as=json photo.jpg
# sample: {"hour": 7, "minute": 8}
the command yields {"hour": 12, "minute": 14}
